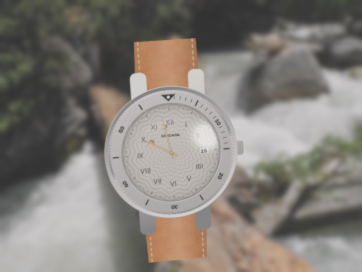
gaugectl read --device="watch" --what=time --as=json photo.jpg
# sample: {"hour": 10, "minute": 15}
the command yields {"hour": 9, "minute": 58}
